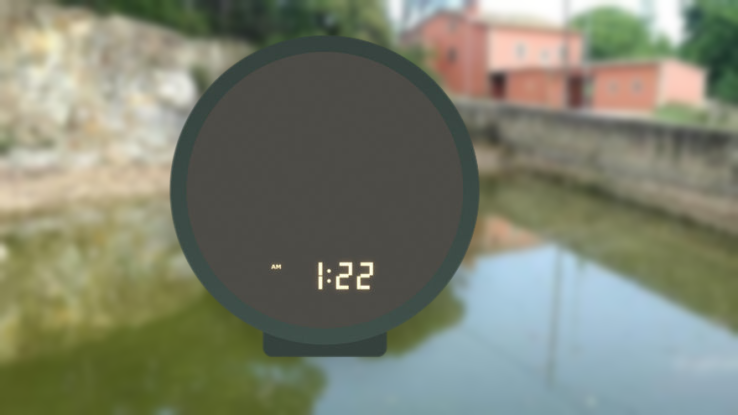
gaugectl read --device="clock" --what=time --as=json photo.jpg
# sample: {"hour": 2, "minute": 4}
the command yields {"hour": 1, "minute": 22}
